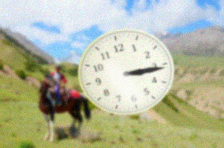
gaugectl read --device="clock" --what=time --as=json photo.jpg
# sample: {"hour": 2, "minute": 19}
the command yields {"hour": 3, "minute": 16}
